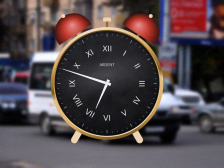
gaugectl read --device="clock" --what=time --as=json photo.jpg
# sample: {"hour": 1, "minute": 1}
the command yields {"hour": 6, "minute": 48}
